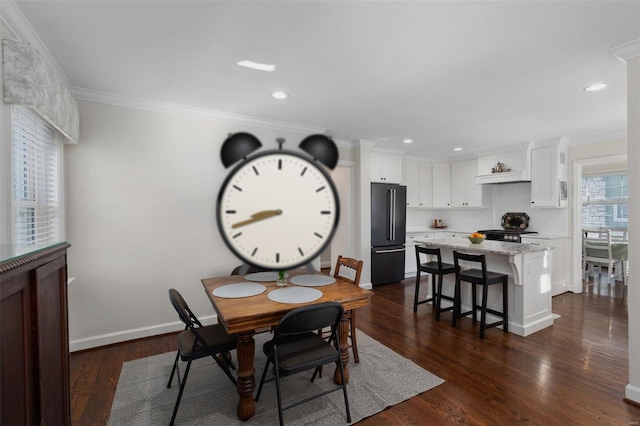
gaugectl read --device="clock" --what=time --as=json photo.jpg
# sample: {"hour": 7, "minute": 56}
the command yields {"hour": 8, "minute": 42}
